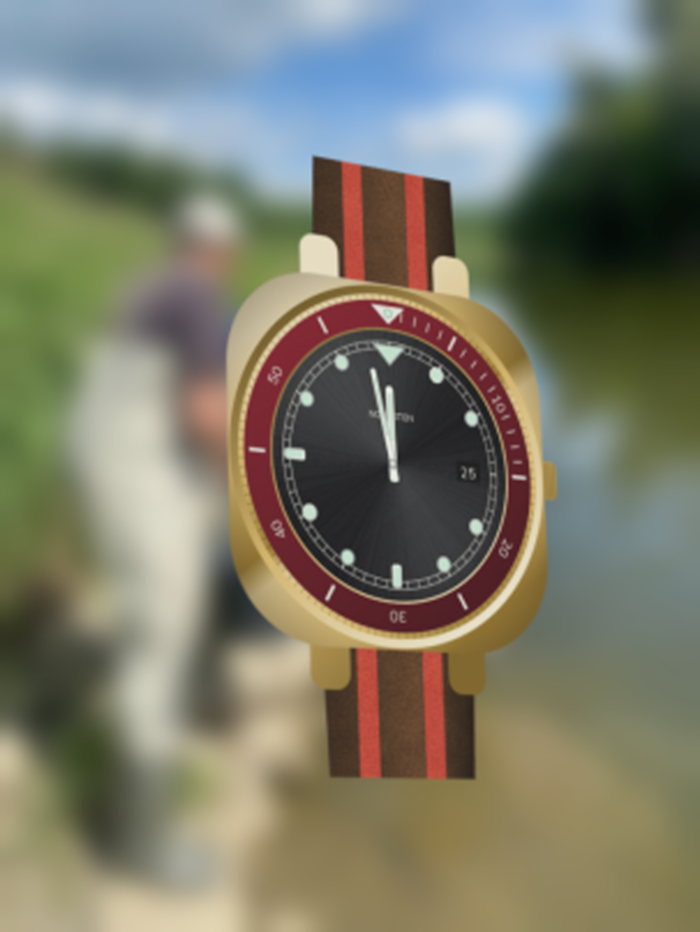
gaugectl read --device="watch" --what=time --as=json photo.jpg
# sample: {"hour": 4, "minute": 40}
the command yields {"hour": 11, "minute": 58}
